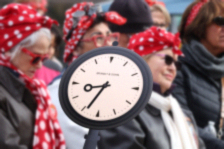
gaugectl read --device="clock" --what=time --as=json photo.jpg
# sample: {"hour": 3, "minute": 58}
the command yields {"hour": 8, "minute": 34}
